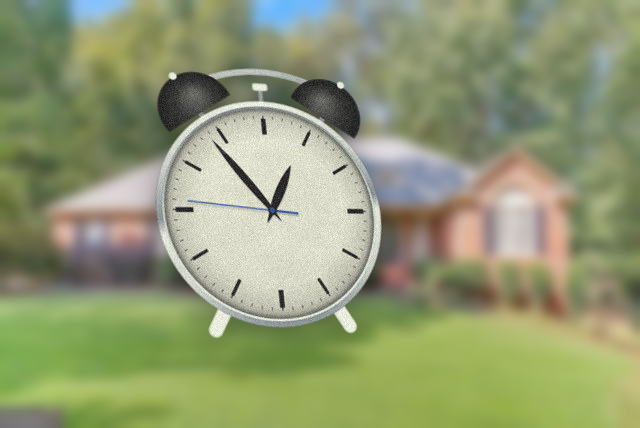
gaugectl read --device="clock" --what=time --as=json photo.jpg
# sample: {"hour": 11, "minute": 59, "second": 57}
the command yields {"hour": 12, "minute": 53, "second": 46}
